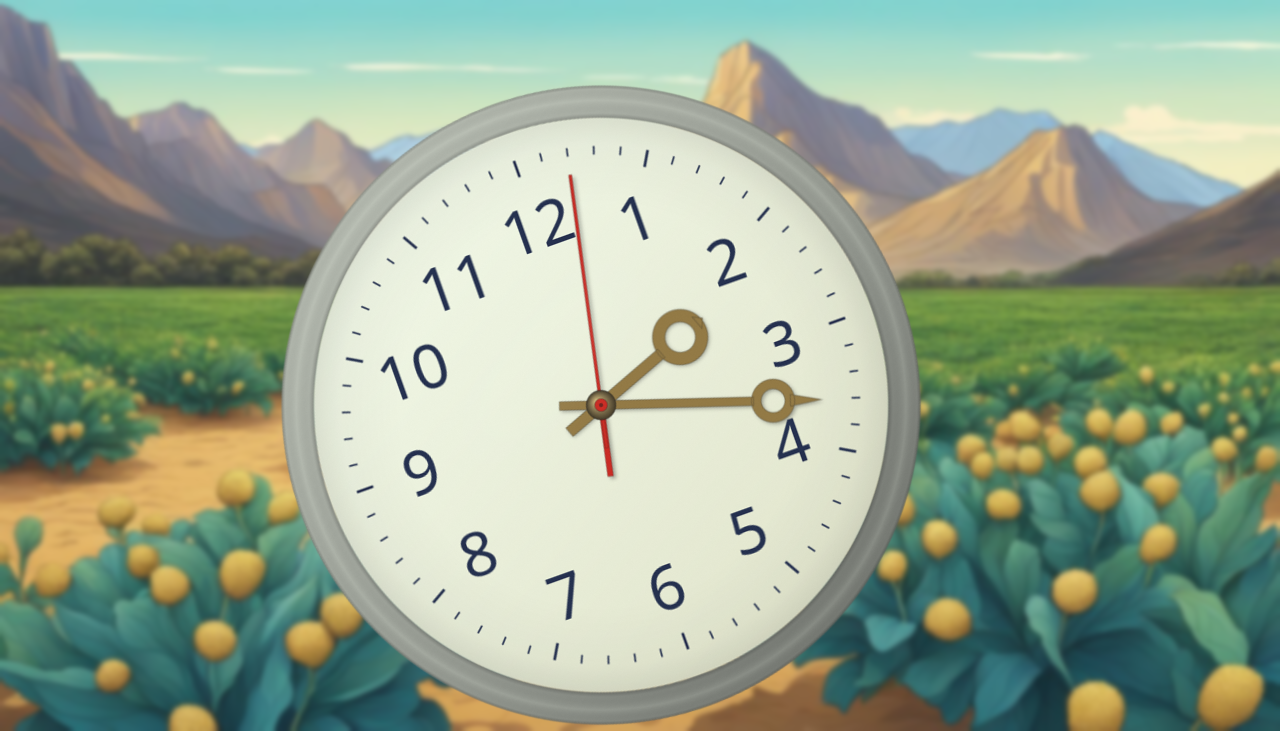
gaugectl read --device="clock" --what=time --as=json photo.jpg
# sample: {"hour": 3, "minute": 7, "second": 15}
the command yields {"hour": 2, "minute": 18, "second": 2}
